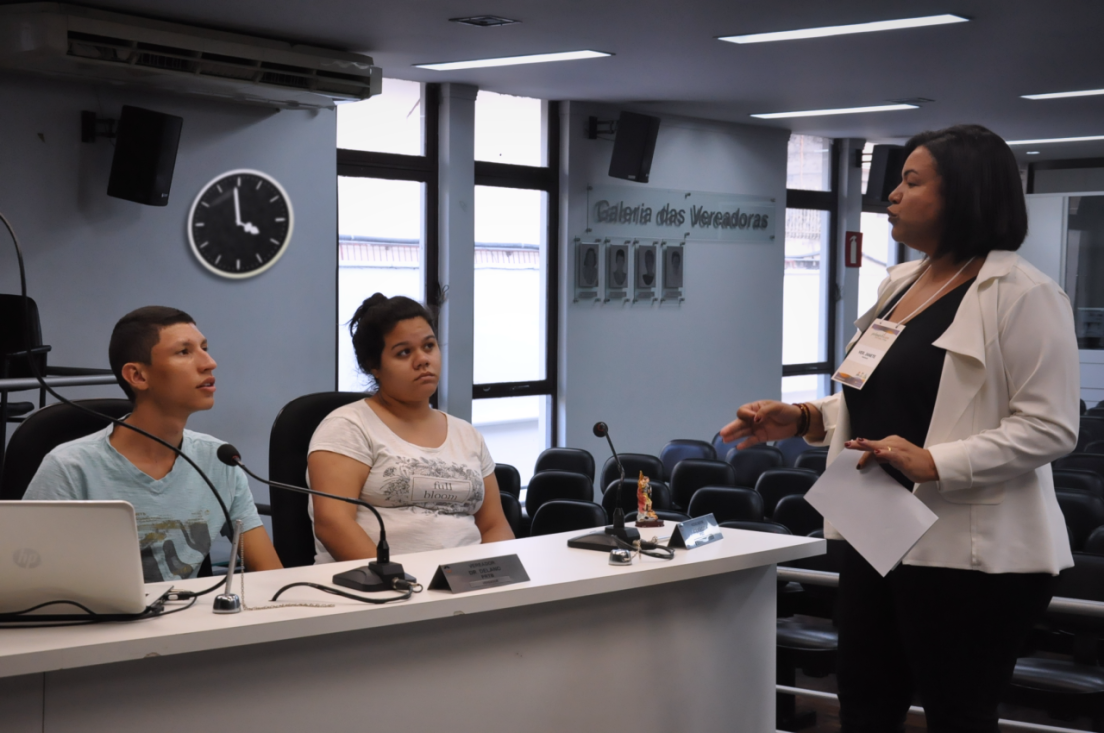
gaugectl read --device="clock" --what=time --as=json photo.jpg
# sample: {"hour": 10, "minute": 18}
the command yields {"hour": 3, "minute": 59}
